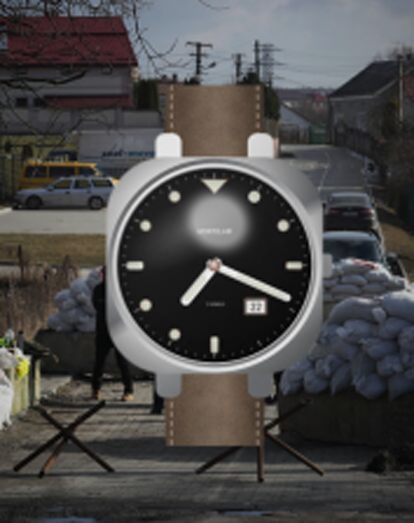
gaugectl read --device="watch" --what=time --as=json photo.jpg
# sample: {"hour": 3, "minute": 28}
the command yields {"hour": 7, "minute": 19}
